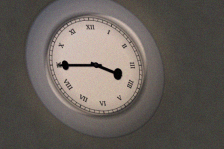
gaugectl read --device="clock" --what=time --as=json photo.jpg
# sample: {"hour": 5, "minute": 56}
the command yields {"hour": 3, "minute": 45}
